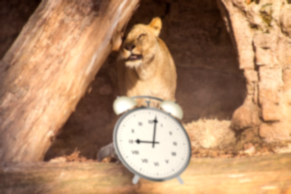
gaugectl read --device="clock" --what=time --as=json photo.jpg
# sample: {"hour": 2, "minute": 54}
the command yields {"hour": 9, "minute": 2}
